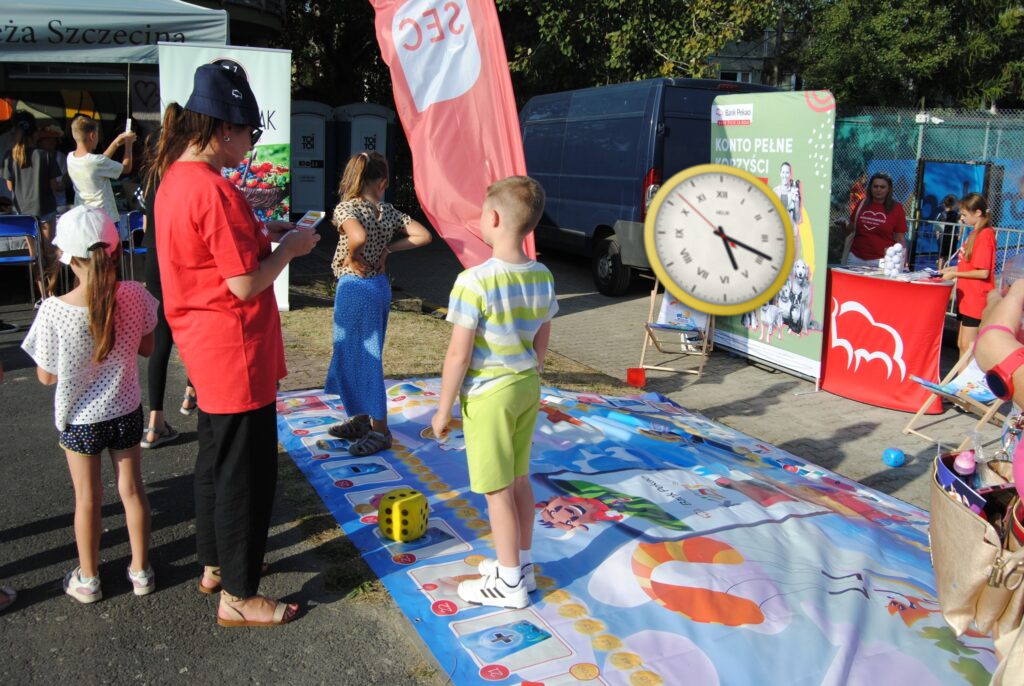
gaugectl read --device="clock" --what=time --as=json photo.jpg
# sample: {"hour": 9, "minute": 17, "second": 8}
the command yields {"hour": 5, "minute": 18, "second": 52}
